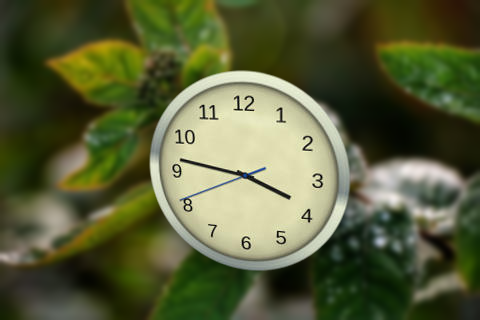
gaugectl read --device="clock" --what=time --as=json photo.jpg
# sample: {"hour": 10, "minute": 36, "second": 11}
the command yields {"hour": 3, "minute": 46, "second": 41}
